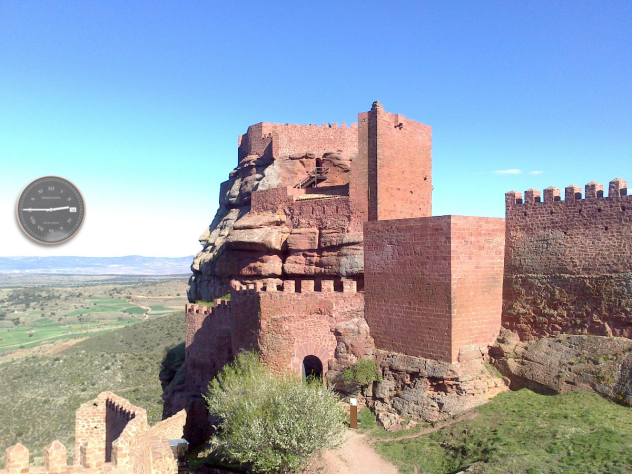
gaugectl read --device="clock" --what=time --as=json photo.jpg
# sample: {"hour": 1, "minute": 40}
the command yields {"hour": 2, "minute": 45}
